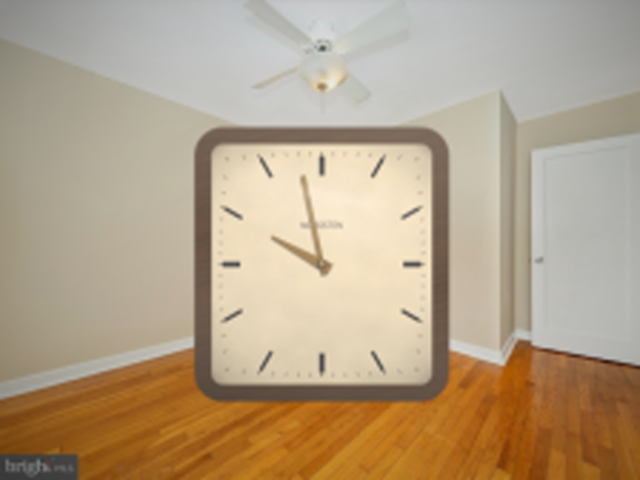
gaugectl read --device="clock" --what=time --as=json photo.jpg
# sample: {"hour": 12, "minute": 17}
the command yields {"hour": 9, "minute": 58}
